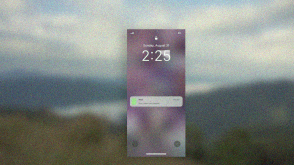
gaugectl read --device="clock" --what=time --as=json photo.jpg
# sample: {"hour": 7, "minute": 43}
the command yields {"hour": 2, "minute": 25}
